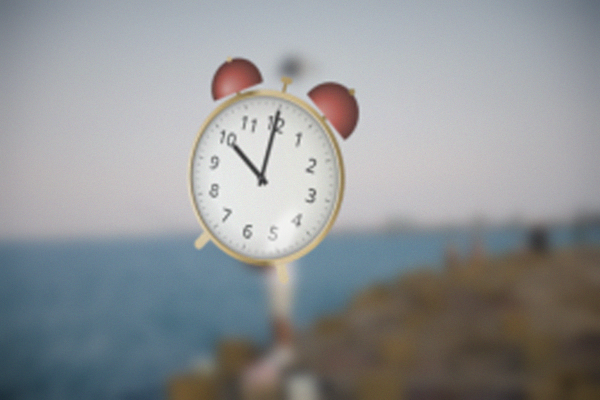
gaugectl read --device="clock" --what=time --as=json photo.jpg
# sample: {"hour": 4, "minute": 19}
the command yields {"hour": 10, "minute": 0}
